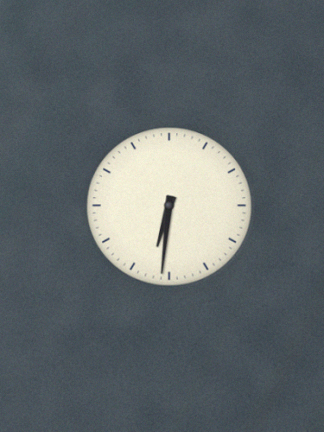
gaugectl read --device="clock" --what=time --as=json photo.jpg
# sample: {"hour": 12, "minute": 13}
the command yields {"hour": 6, "minute": 31}
